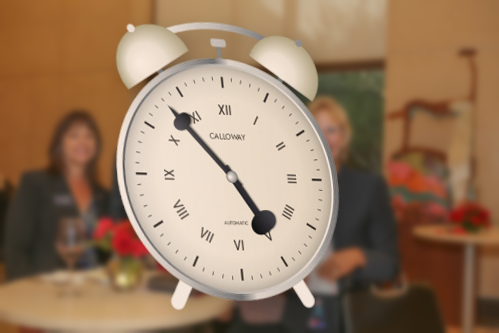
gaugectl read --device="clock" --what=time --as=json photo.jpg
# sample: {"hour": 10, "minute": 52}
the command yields {"hour": 4, "minute": 53}
